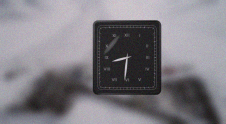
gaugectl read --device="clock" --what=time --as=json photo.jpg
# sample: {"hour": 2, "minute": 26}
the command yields {"hour": 8, "minute": 31}
